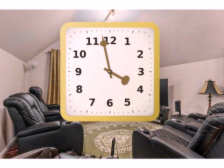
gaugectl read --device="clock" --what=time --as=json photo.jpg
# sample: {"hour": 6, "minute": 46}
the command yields {"hour": 3, "minute": 58}
